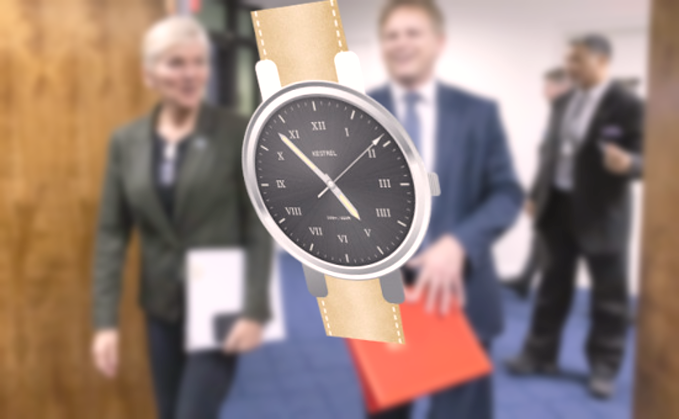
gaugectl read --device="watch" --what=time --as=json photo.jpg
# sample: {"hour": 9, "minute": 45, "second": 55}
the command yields {"hour": 4, "minute": 53, "second": 9}
